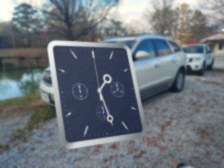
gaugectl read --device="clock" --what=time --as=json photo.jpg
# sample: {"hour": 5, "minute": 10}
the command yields {"hour": 1, "minute": 28}
